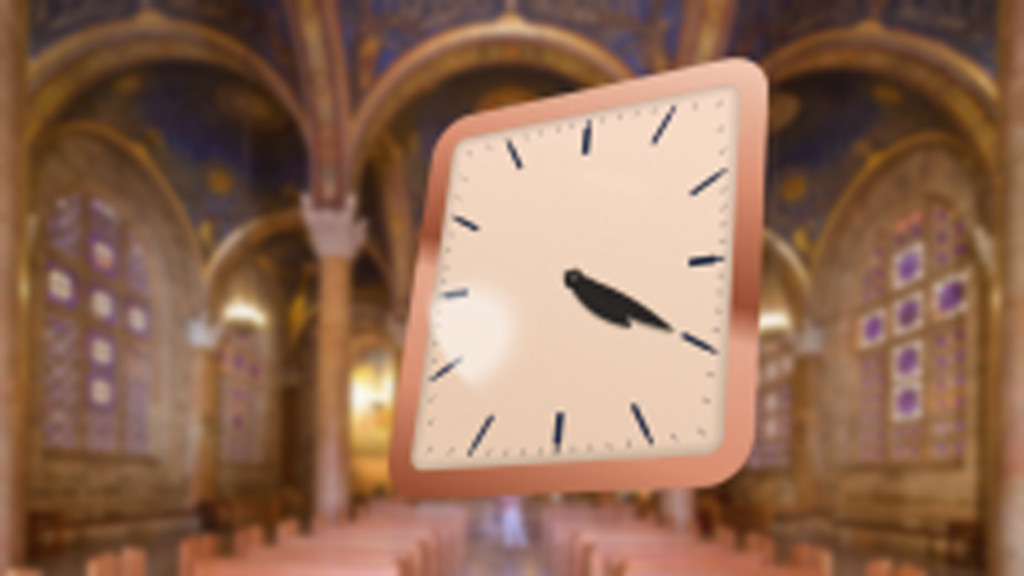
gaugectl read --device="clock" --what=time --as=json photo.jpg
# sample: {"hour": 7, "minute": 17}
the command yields {"hour": 4, "minute": 20}
